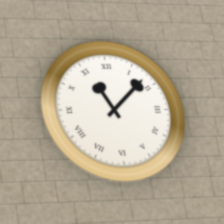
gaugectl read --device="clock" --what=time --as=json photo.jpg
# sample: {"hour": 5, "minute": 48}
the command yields {"hour": 11, "minute": 8}
